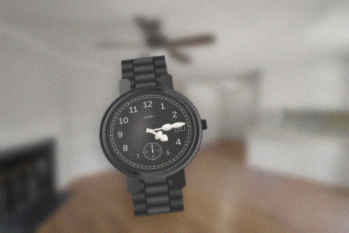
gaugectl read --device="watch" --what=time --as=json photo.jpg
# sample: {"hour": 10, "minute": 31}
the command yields {"hour": 4, "minute": 14}
